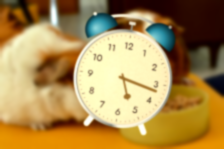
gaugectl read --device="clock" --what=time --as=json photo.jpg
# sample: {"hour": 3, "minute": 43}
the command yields {"hour": 5, "minute": 17}
